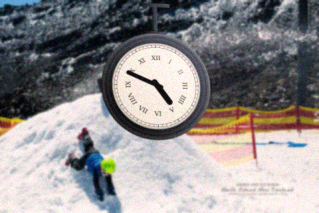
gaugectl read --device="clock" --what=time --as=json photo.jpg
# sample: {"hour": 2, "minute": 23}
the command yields {"hour": 4, "minute": 49}
